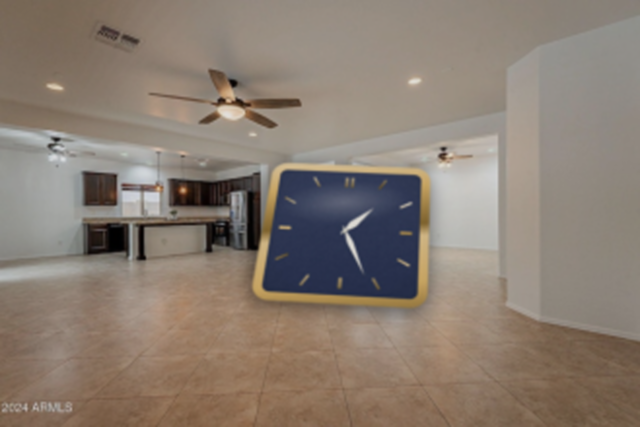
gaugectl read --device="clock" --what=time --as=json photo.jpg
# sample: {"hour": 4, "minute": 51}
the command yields {"hour": 1, "minute": 26}
